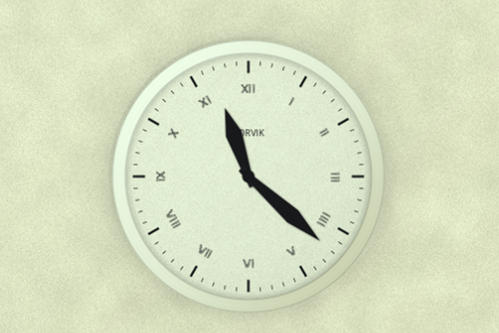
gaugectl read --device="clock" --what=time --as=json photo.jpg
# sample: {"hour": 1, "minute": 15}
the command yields {"hour": 11, "minute": 22}
